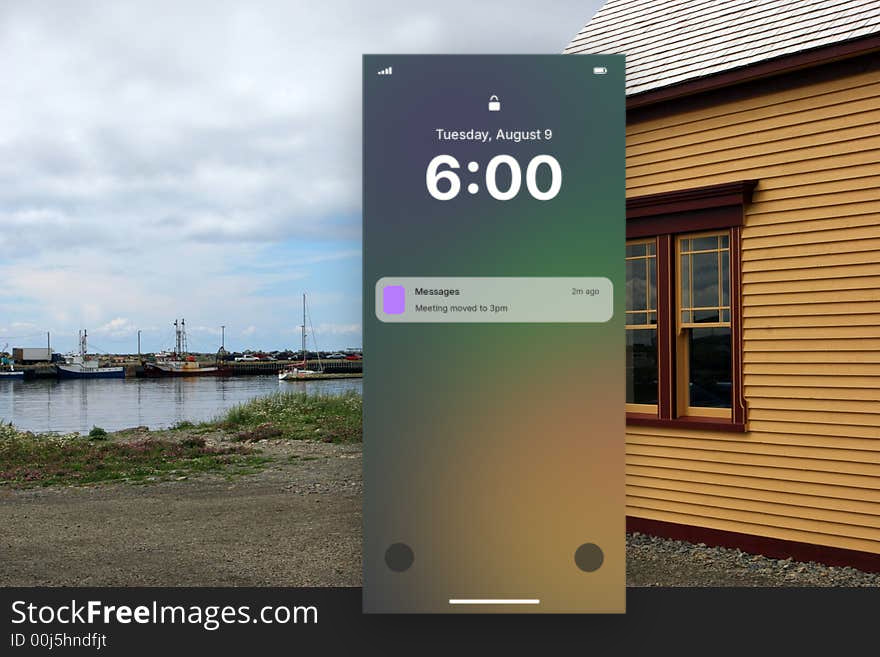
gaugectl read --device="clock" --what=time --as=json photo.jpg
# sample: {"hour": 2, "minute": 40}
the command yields {"hour": 6, "minute": 0}
